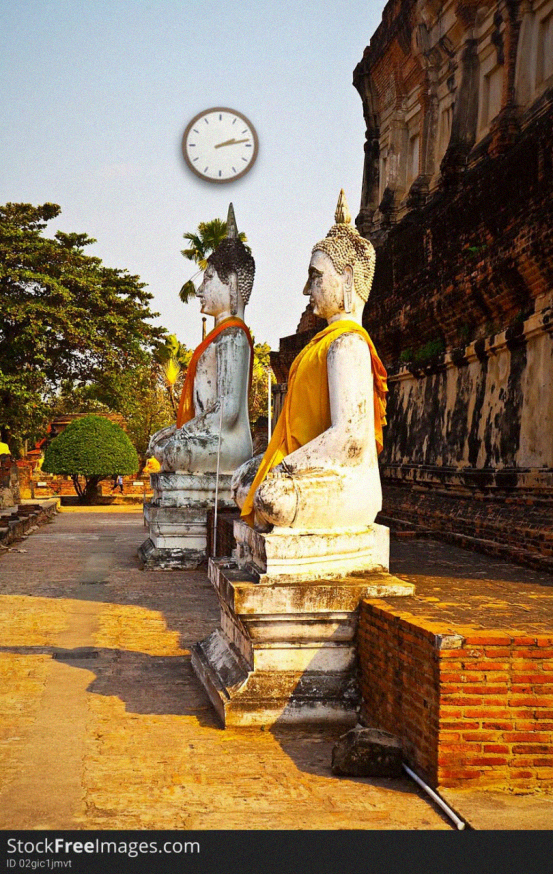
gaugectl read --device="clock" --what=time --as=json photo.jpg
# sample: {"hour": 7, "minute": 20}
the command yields {"hour": 2, "minute": 13}
